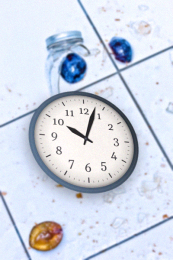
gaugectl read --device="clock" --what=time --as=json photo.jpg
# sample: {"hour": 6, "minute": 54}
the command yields {"hour": 10, "minute": 3}
